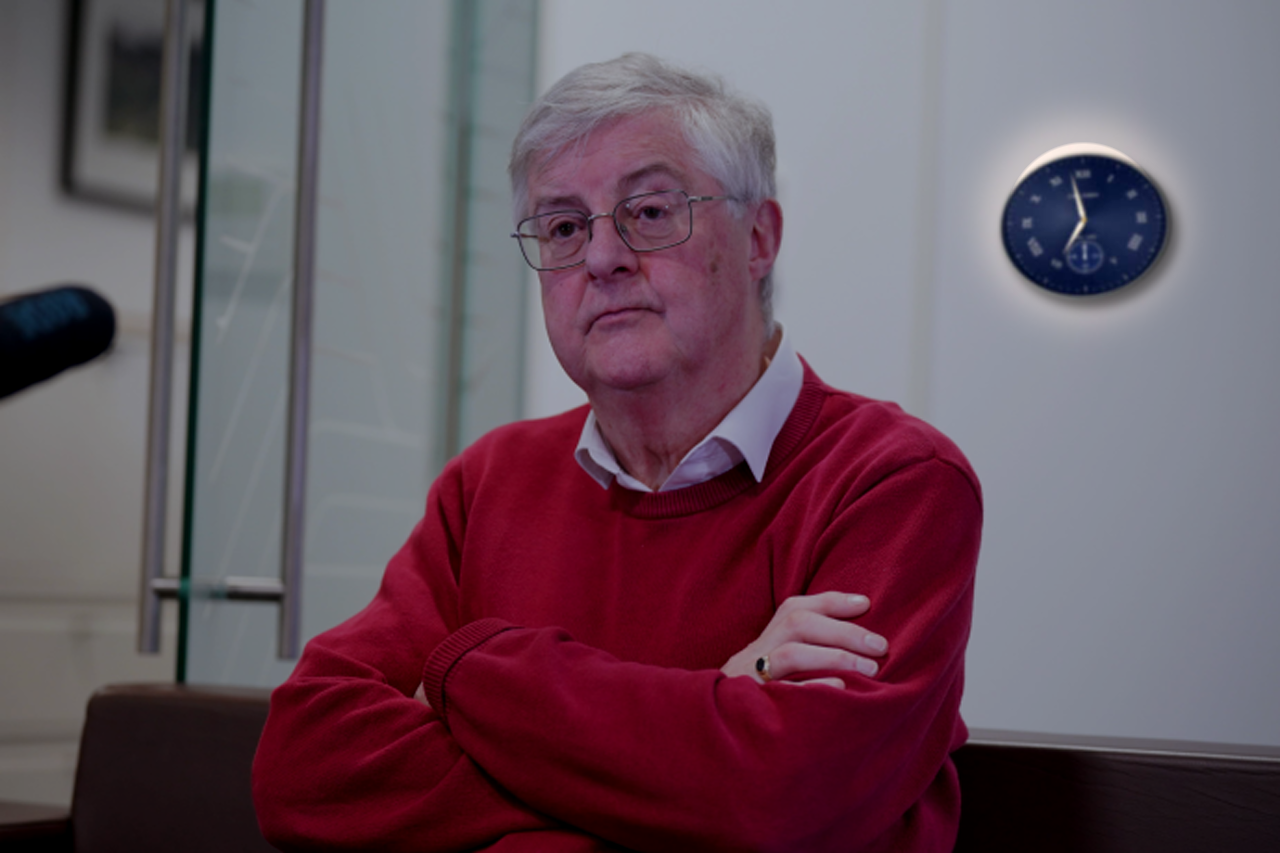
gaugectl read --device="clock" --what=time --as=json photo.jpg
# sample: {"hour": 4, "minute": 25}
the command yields {"hour": 6, "minute": 58}
